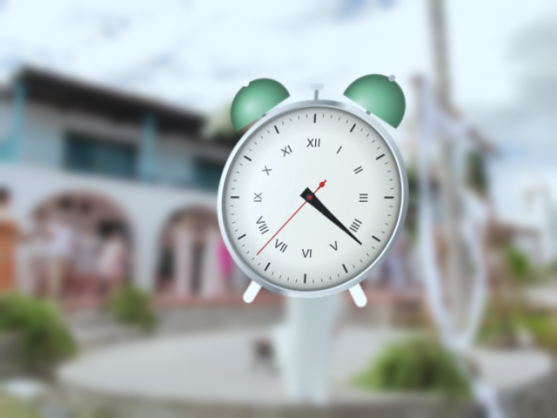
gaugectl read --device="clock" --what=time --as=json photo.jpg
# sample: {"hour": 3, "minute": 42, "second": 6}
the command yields {"hour": 4, "minute": 21, "second": 37}
